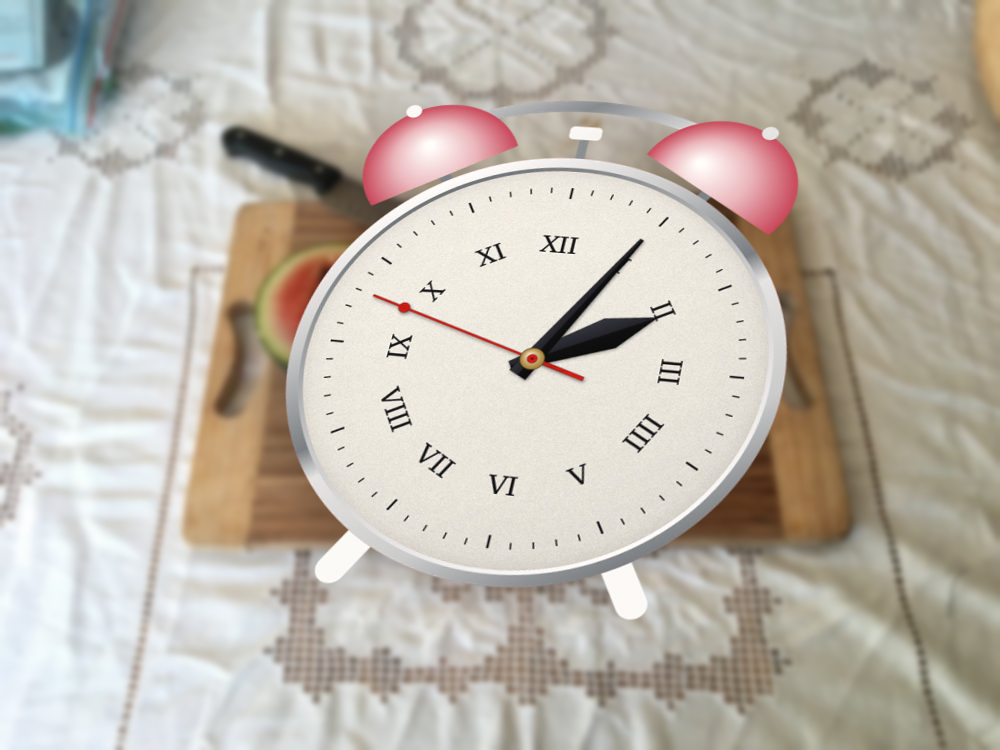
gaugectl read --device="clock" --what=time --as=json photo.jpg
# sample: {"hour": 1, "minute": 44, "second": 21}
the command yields {"hour": 2, "minute": 4, "second": 48}
